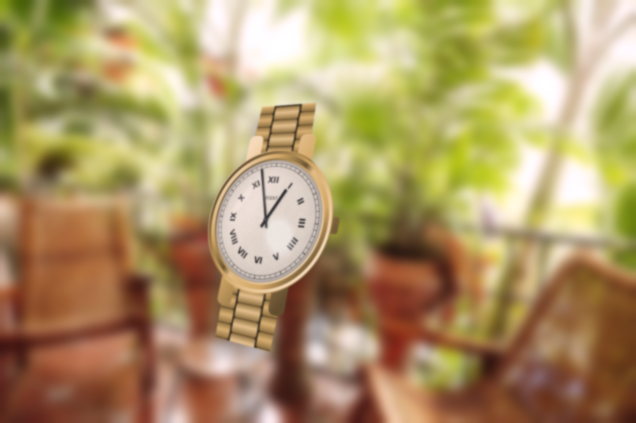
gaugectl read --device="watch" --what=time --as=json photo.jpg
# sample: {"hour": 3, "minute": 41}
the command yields {"hour": 12, "minute": 57}
